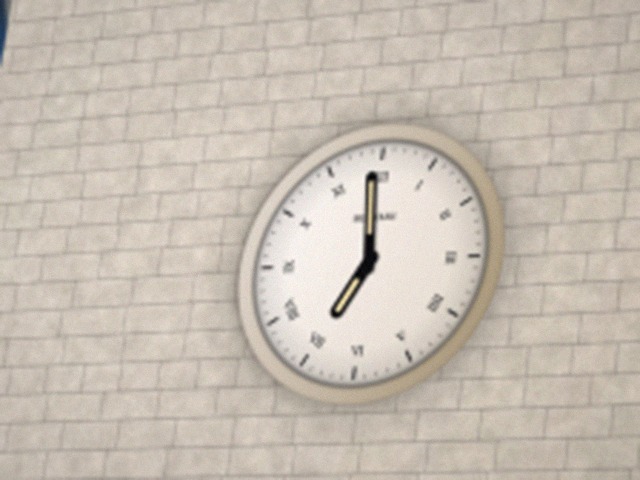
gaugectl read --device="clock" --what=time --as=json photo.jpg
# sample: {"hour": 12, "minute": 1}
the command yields {"hour": 6, "minute": 59}
